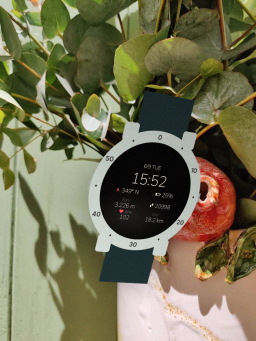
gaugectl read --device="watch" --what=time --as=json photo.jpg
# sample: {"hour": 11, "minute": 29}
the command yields {"hour": 15, "minute": 52}
